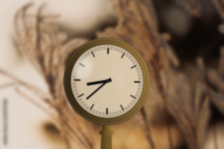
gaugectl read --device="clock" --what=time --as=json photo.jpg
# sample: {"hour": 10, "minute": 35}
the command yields {"hour": 8, "minute": 38}
